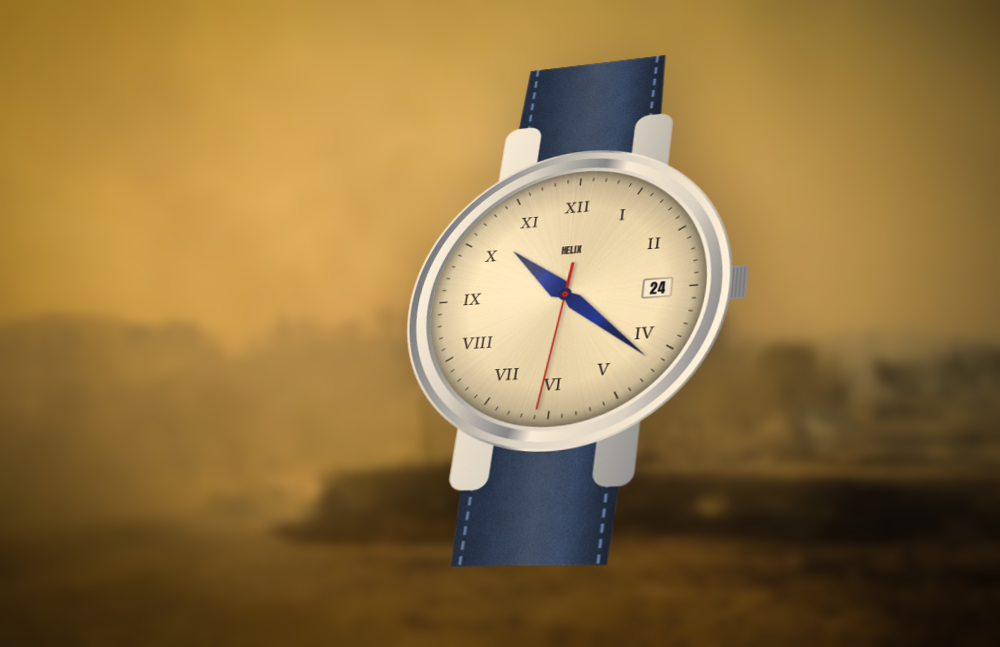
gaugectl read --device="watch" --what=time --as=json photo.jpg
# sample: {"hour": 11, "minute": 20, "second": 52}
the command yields {"hour": 10, "minute": 21, "second": 31}
